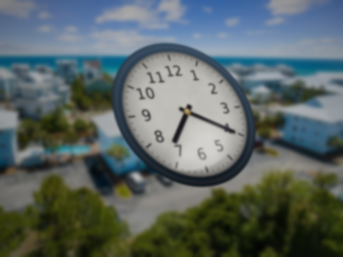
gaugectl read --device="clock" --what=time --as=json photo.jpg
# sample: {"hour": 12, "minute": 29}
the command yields {"hour": 7, "minute": 20}
